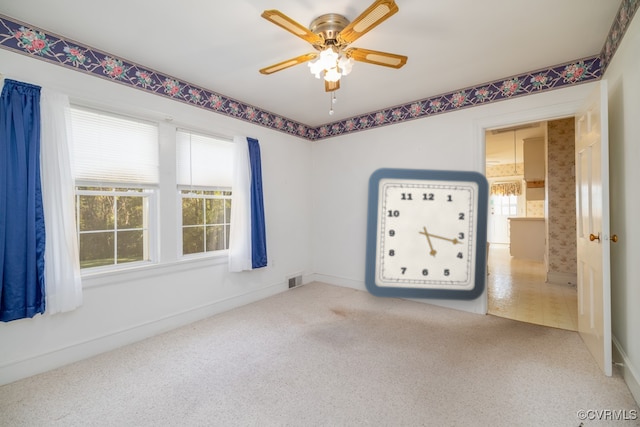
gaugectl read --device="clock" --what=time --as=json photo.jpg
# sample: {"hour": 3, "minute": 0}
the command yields {"hour": 5, "minute": 17}
